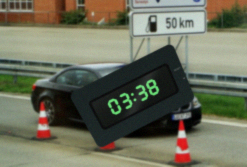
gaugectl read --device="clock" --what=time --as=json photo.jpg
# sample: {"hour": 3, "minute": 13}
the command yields {"hour": 3, "minute": 38}
